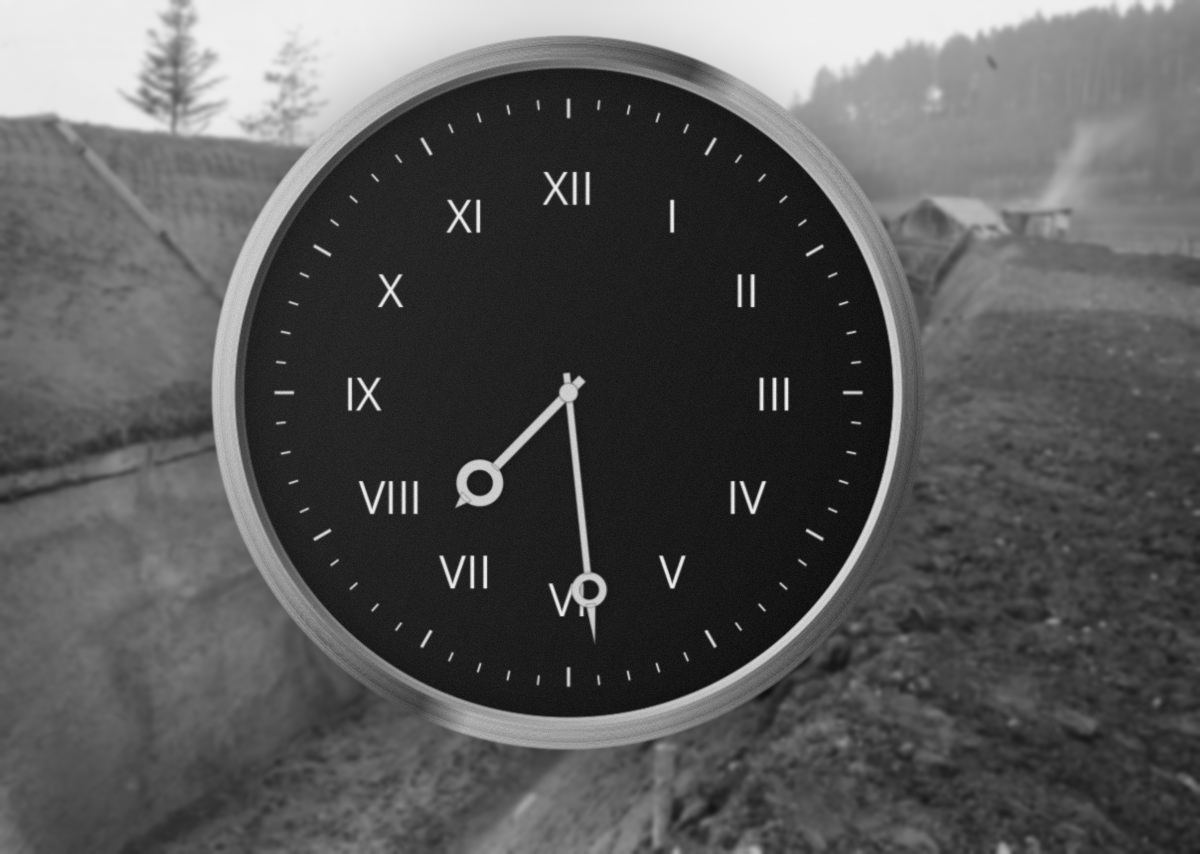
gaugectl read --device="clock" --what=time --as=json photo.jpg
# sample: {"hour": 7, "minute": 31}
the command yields {"hour": 7, "minute": 29}
